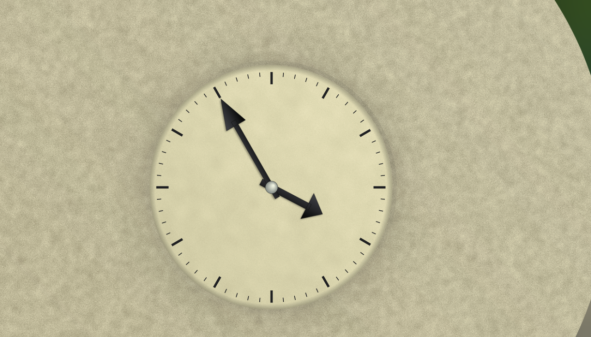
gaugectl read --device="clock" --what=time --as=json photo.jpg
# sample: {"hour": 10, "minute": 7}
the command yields {"hour": 3, "minute": 55}
